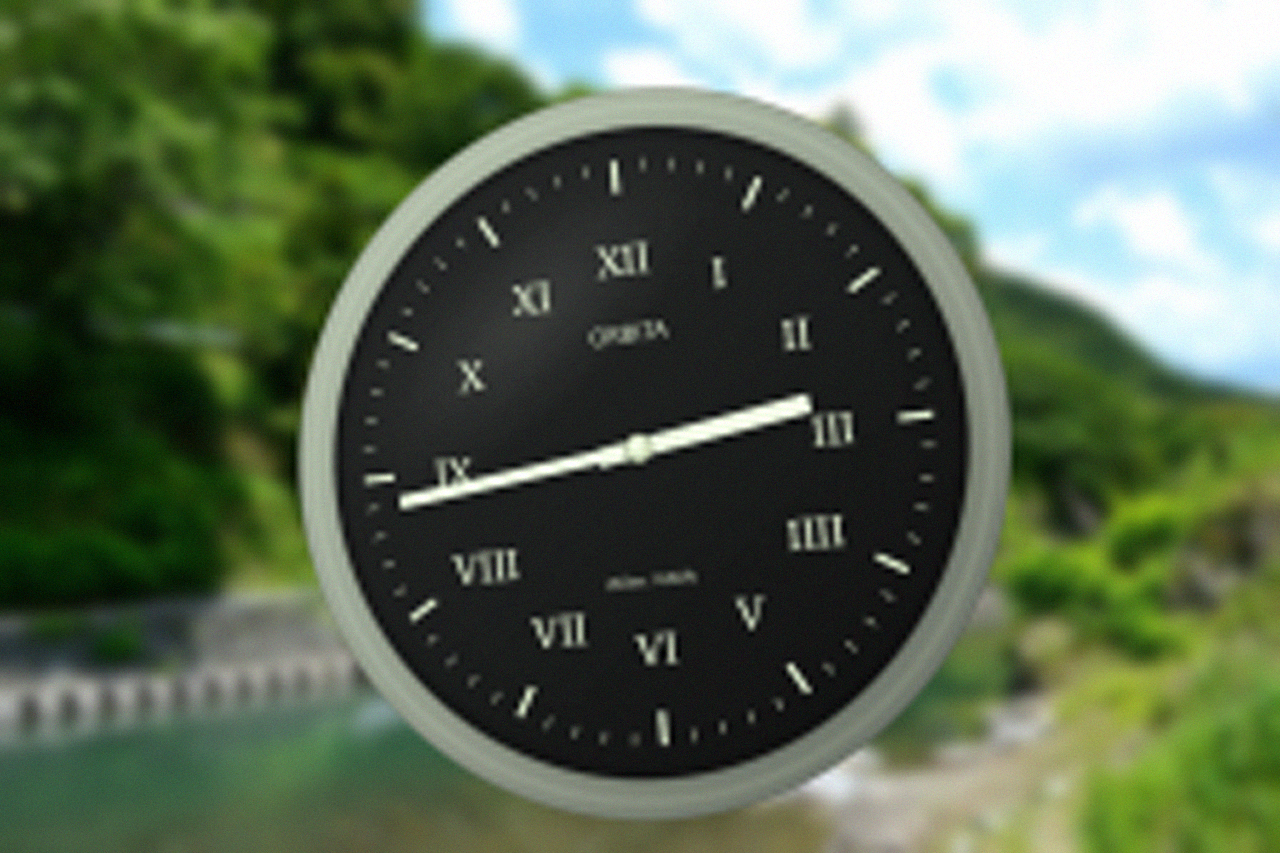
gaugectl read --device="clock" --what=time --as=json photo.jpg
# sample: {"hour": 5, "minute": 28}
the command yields {"hour": 2, "minute": 44}
